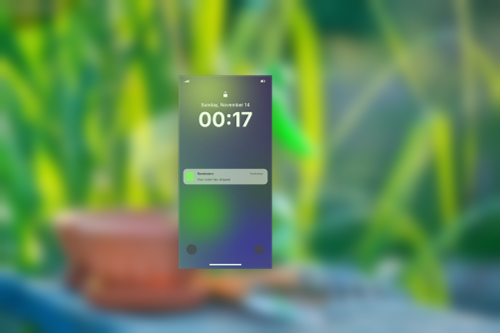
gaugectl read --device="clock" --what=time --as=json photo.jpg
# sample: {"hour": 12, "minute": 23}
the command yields {"hour": 0, "minute": 17}
